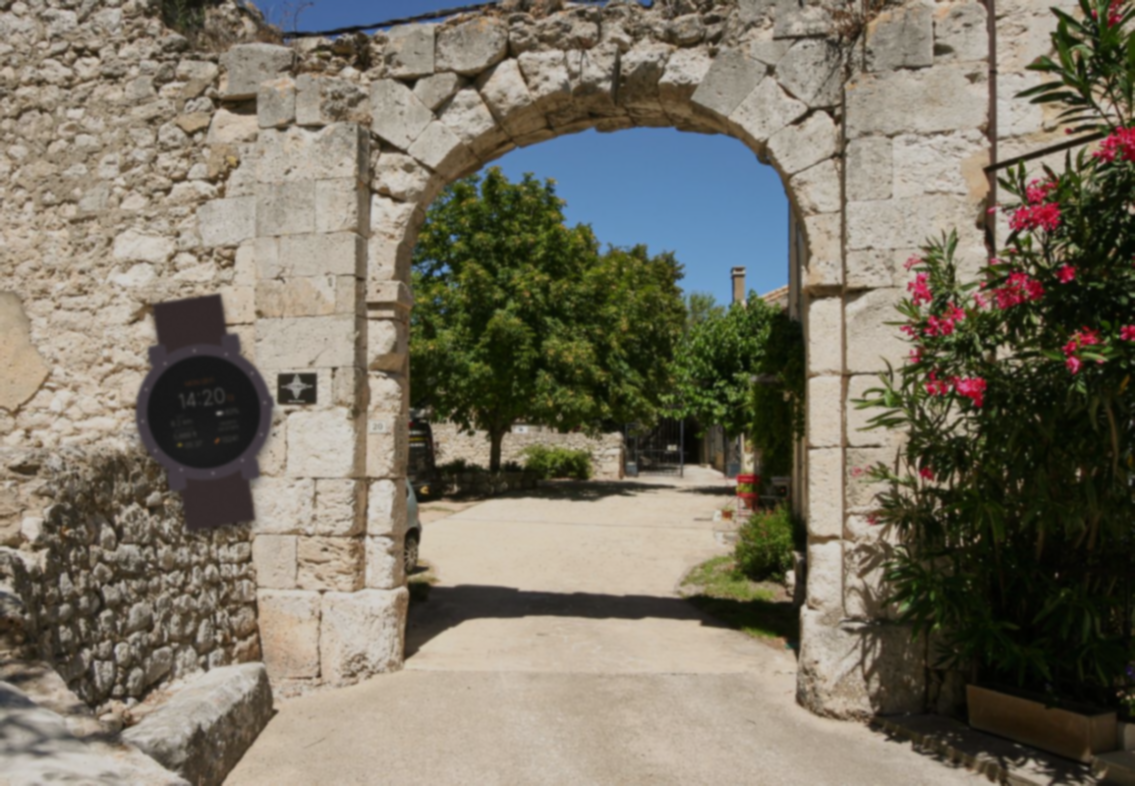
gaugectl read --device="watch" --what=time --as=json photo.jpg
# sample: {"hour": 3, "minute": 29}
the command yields {"hour": 14, "minute": 20}
